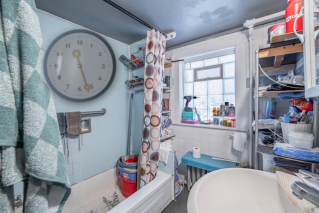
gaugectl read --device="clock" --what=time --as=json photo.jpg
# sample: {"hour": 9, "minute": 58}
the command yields {"hour": 11, "minute": 27}
